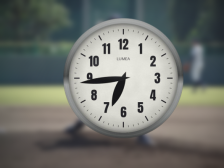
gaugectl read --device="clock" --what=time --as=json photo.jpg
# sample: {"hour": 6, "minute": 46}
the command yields {"hour": 6, "minute": 44}
